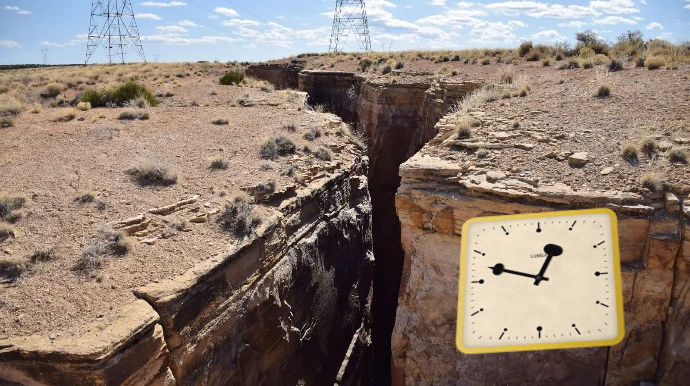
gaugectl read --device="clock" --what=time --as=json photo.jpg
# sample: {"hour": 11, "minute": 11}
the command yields {"hour": 12, "minute": 48}
